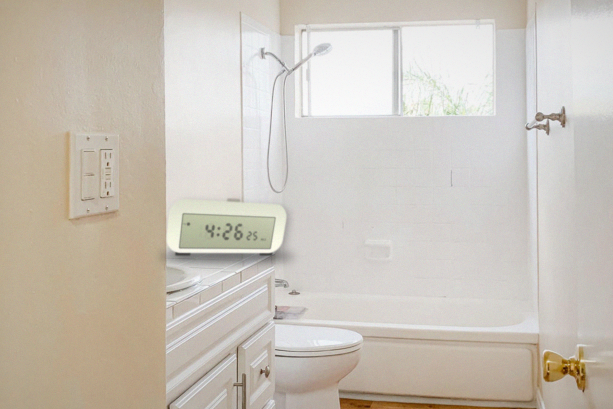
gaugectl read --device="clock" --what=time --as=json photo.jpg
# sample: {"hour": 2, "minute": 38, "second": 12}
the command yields {"hour": 4, "minute": 26, "second": 25}
